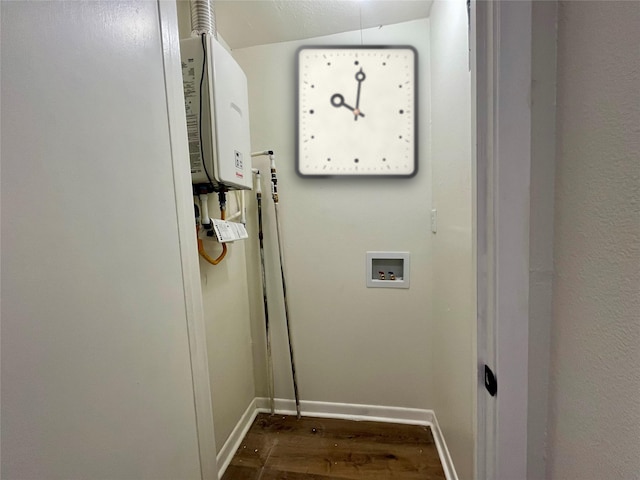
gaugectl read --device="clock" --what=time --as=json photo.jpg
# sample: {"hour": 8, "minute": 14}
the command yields {"hour": 10, "minute": 1}
